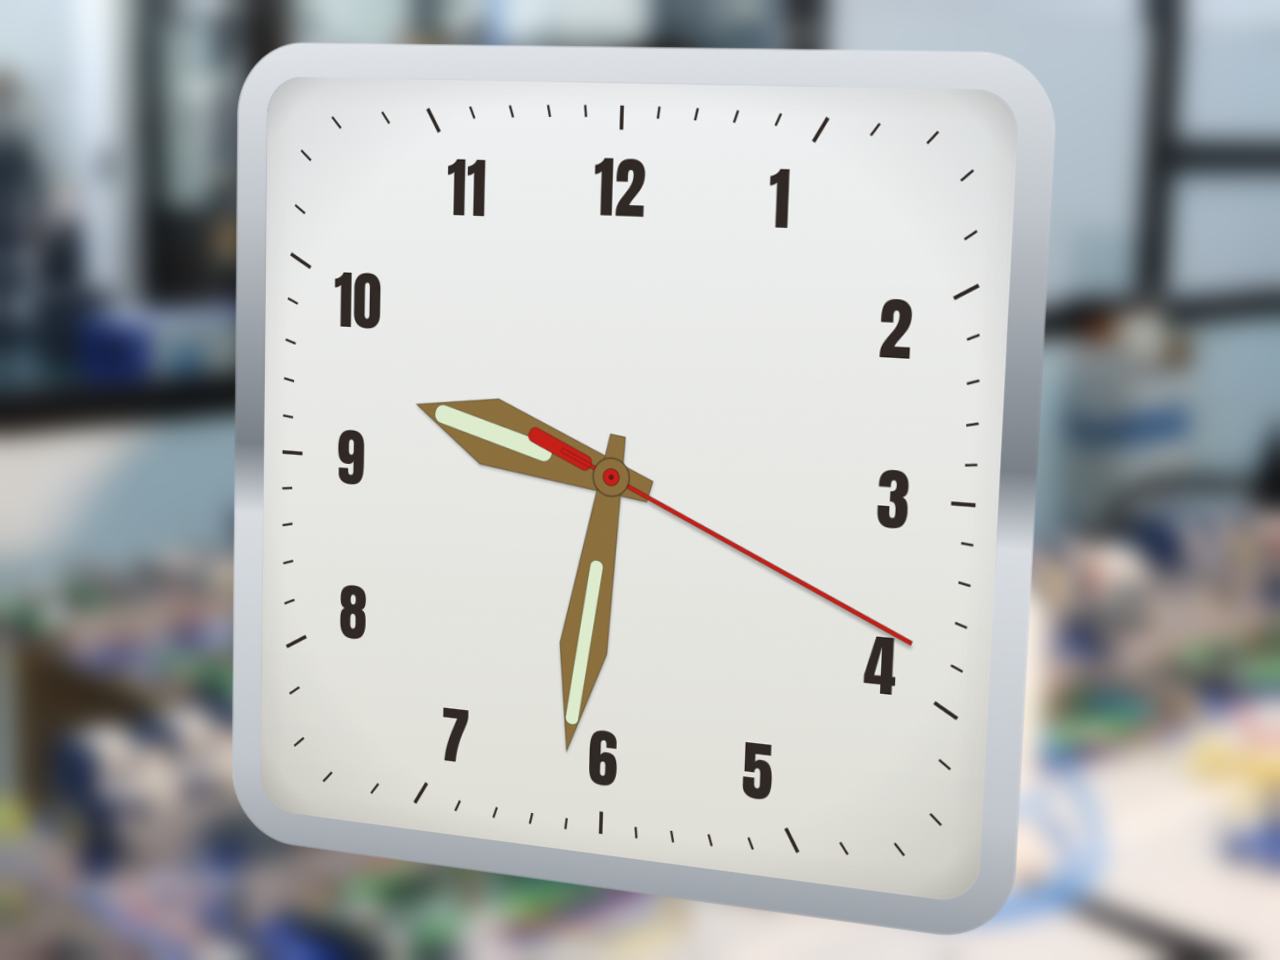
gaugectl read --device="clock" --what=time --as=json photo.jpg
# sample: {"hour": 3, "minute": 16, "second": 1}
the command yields {"hour": 9, "minute": 31, "second": 19}
